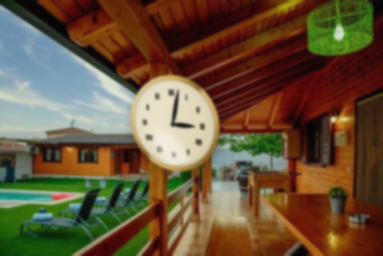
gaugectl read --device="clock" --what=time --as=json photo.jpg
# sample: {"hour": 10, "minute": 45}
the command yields {"hour": 3, "minute": 2}
